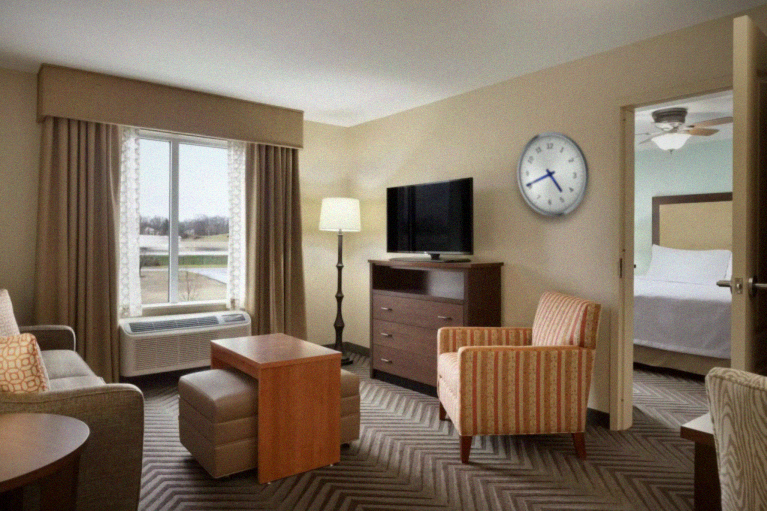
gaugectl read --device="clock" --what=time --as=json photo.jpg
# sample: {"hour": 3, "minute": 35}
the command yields {"hour": 4, "minute": 41}
